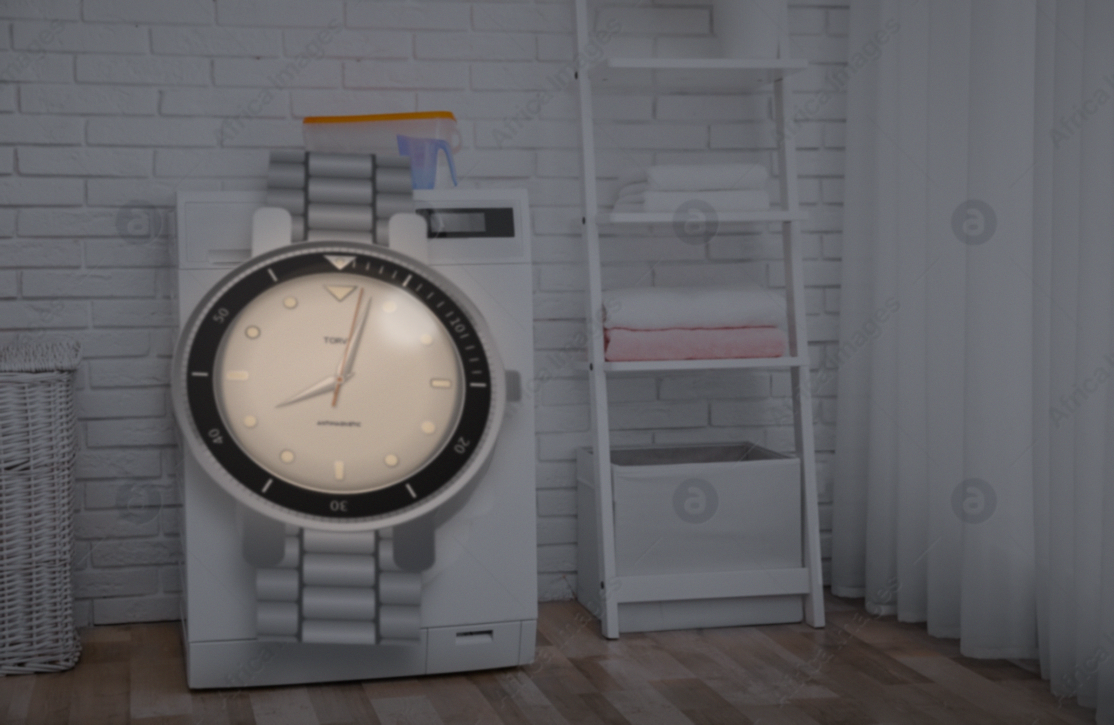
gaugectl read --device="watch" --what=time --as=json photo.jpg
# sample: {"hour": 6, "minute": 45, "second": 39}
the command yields {"hour": 8, "minute": 3, "second": 2}
